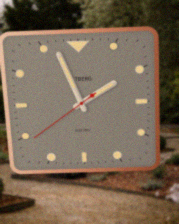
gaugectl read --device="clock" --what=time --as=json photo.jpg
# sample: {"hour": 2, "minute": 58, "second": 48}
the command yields {"hour": 1, "minute": 56, "second": 39}
